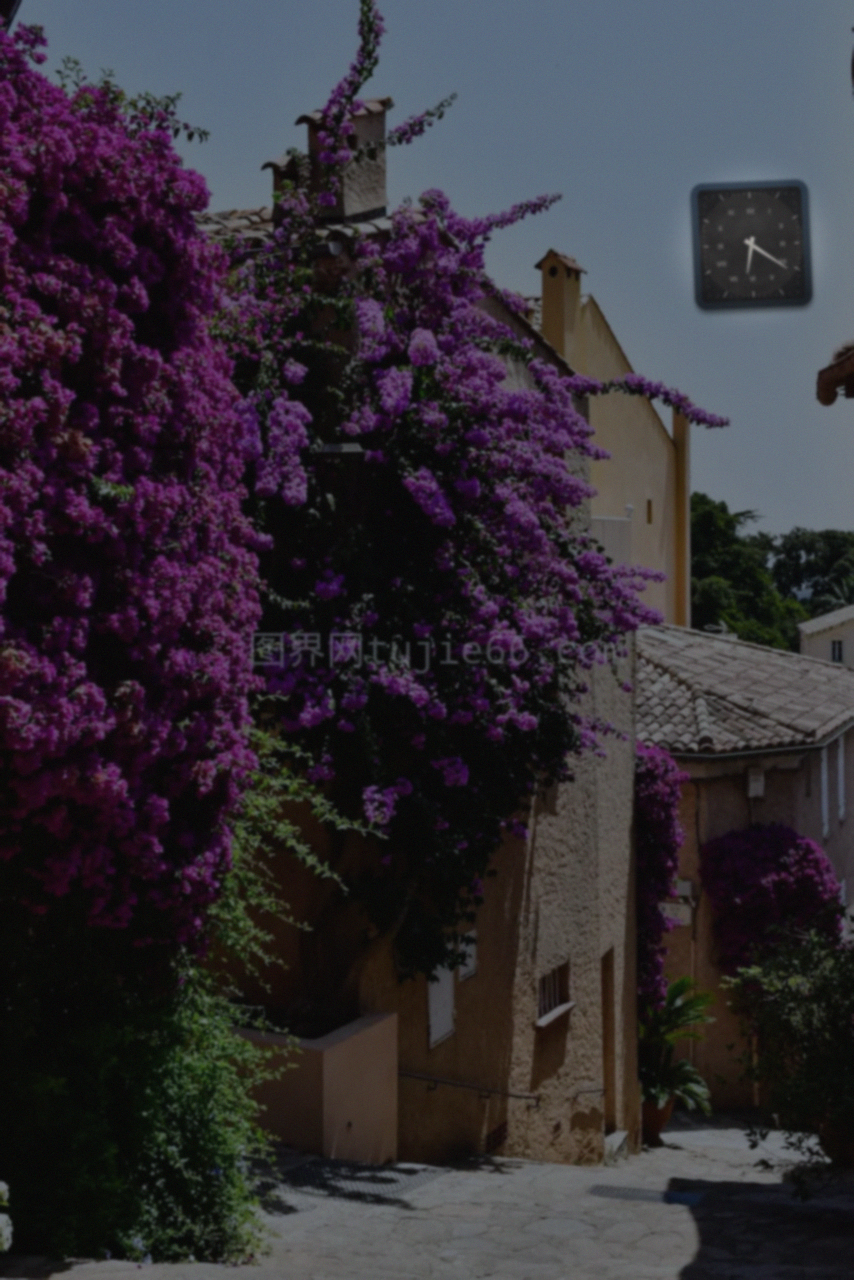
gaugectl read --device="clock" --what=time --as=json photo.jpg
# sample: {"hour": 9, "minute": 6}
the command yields {"hour": 6, "minute": 21}
